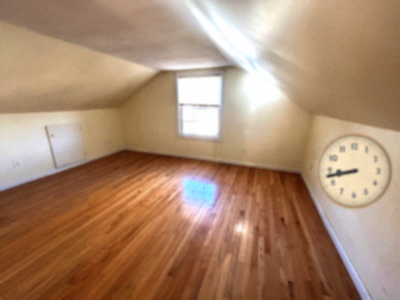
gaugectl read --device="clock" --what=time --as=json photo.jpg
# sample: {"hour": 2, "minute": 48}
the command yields {"hour": 8, "minute": 43}
